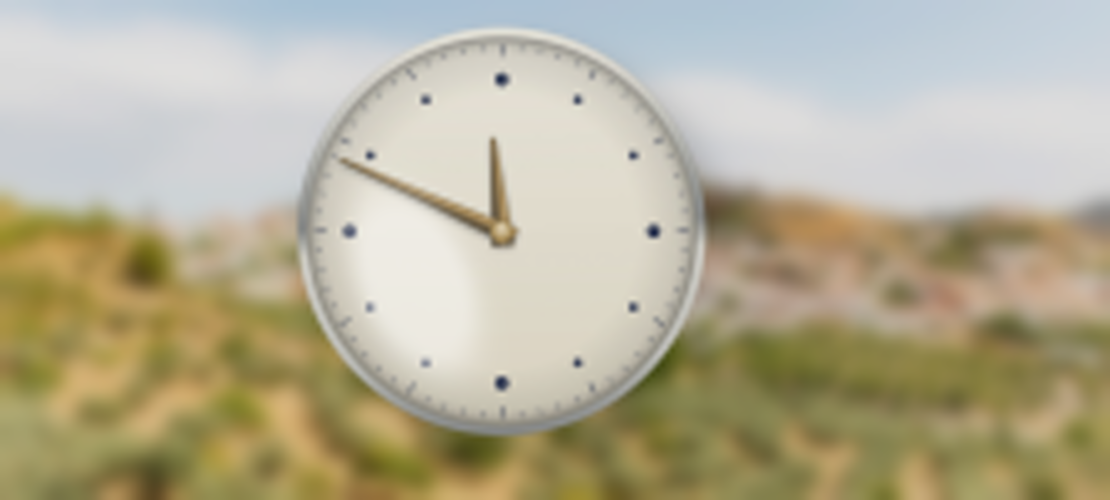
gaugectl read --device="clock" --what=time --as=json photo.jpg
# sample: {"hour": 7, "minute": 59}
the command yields {"hour": 11, "minute": 49}
